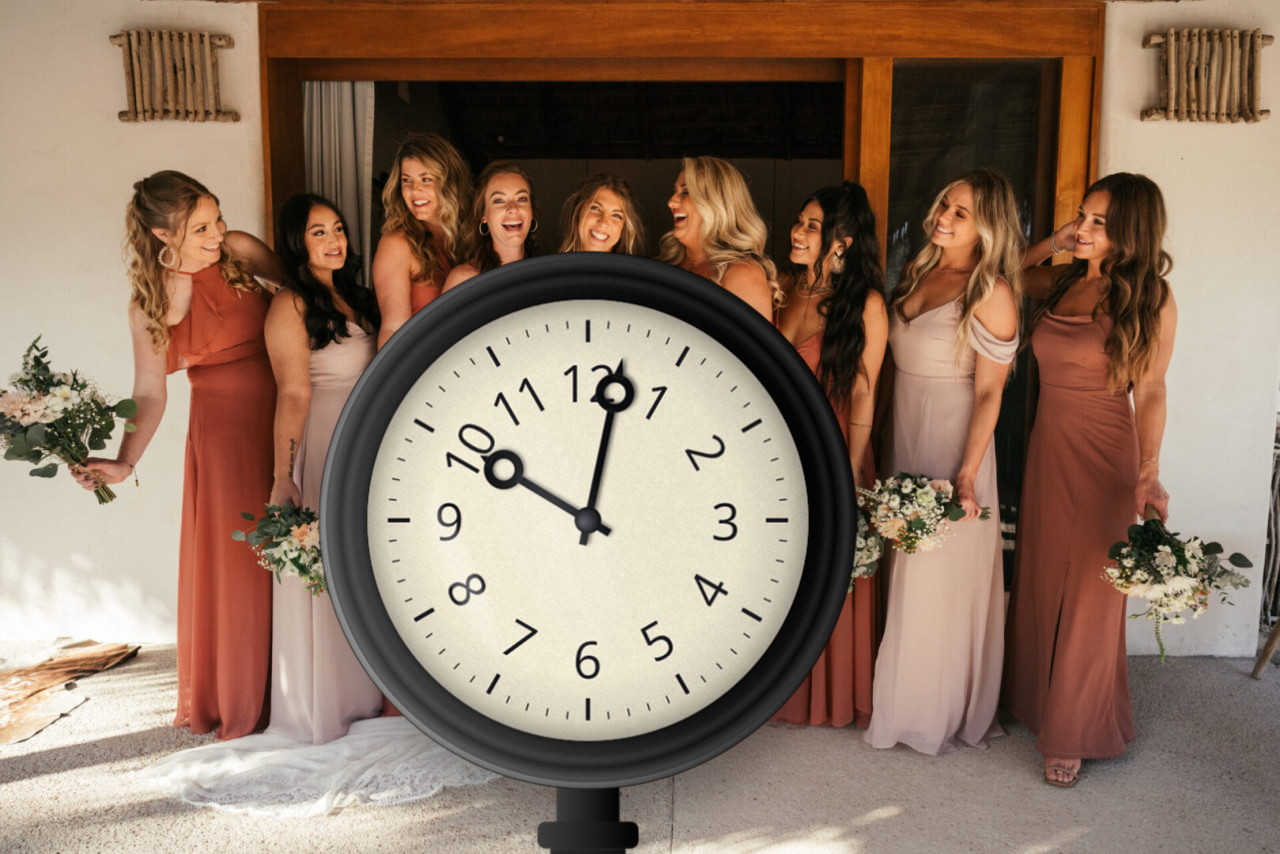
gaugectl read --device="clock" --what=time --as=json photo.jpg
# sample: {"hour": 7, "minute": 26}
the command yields {"hour": 10, "minute": 2}
